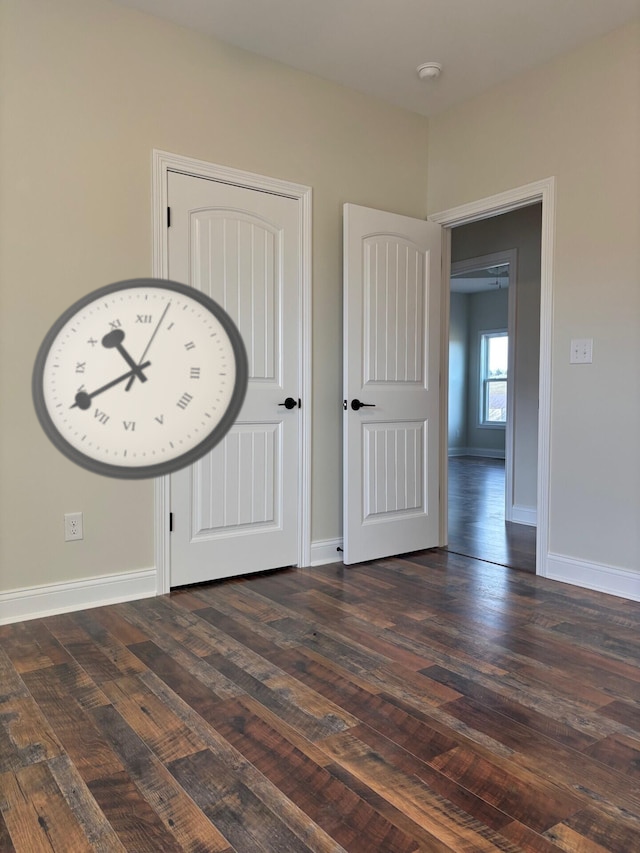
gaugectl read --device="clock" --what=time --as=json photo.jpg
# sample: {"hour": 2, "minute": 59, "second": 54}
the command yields {"hour": 10, "minute": 39, "second": 3}
